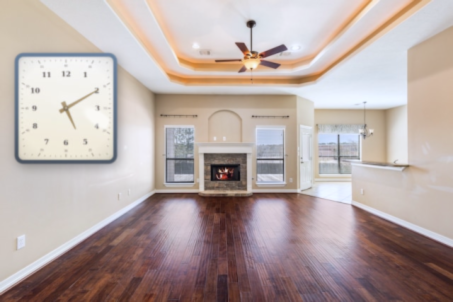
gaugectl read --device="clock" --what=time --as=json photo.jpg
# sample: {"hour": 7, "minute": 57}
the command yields {"hour": 5, "minute": 10}
